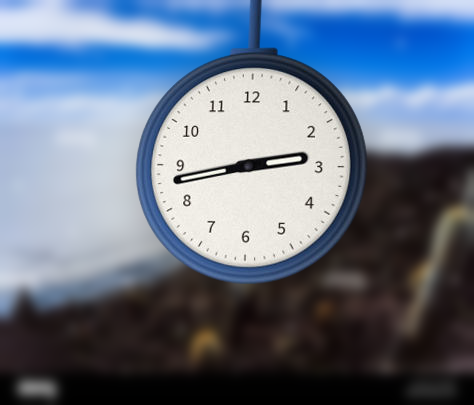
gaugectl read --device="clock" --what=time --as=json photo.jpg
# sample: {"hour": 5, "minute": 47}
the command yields {"hour": 2, "minute": 43}
